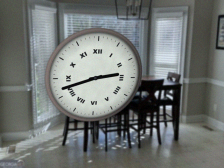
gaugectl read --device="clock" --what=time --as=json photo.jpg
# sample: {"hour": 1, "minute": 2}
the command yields {"hour": 2, "minute": 42}
